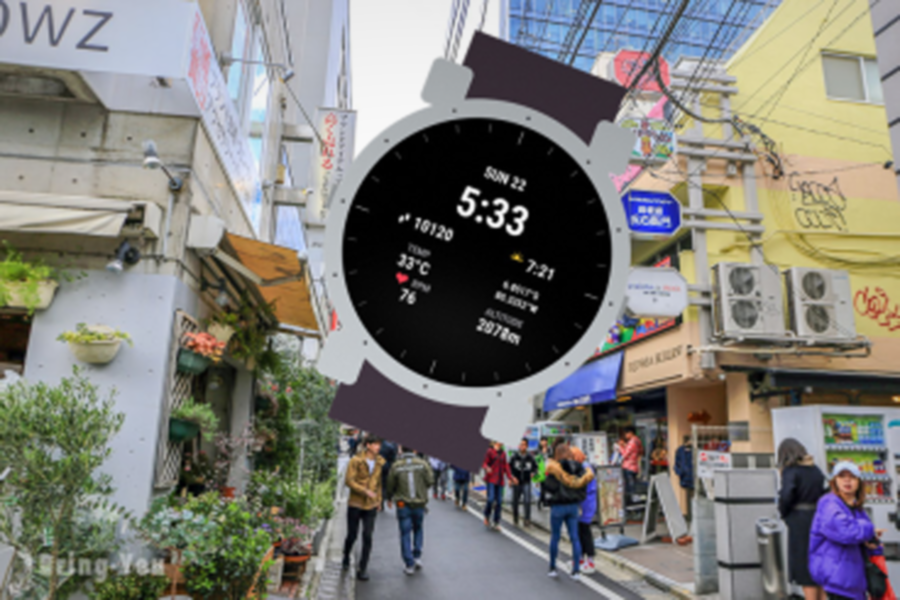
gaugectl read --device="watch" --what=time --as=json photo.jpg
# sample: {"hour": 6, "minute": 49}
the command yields {"hour": 5, "minute": 33}
